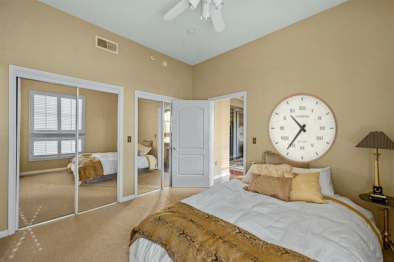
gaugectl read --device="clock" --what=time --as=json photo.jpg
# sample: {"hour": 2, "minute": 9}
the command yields {"hour": 10, "minute": 36}
